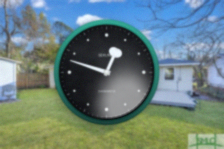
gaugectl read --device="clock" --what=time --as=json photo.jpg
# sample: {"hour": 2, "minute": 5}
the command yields {"hour": 12, "minute": 48}
